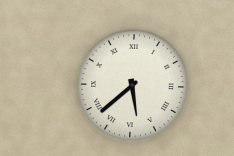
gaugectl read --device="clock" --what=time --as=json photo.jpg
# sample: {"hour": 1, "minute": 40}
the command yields {"hour": 5, "minute": 38}
